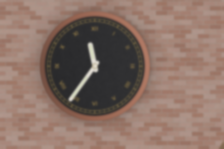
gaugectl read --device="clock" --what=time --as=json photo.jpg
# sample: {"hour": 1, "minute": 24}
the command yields {"hour": 11, "minute": 36}
